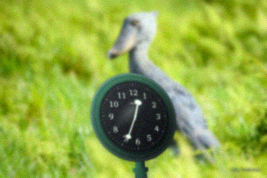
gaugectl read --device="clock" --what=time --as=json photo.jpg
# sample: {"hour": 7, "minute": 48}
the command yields {"hour": 12, "minute": 34}
